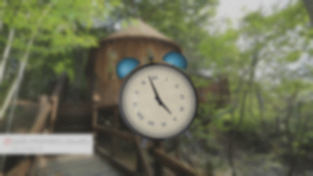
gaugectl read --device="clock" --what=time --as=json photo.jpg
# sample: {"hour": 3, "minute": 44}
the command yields {"hour": 4, "minute": 58}
